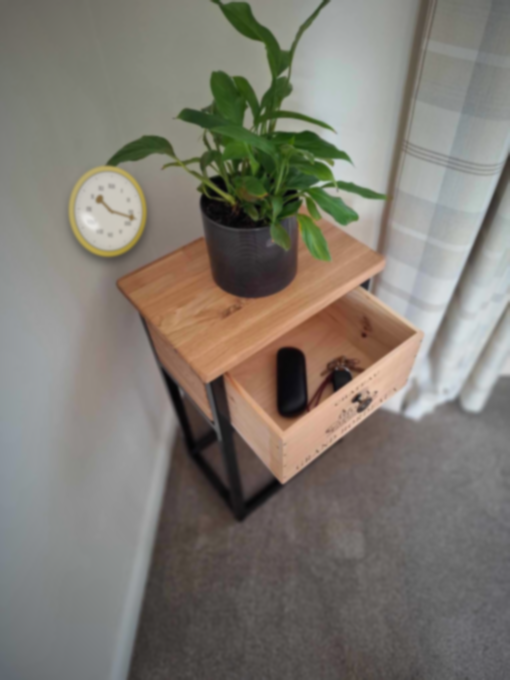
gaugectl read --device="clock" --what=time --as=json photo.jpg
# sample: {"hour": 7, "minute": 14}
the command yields {"hour": 10, "minute": 17}
